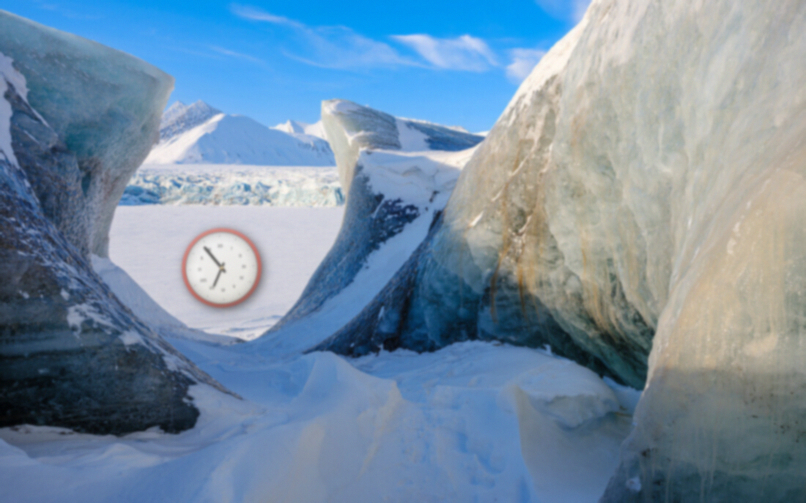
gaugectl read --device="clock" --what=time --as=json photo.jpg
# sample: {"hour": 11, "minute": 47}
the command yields {"hour": 6, "minute": 54}
